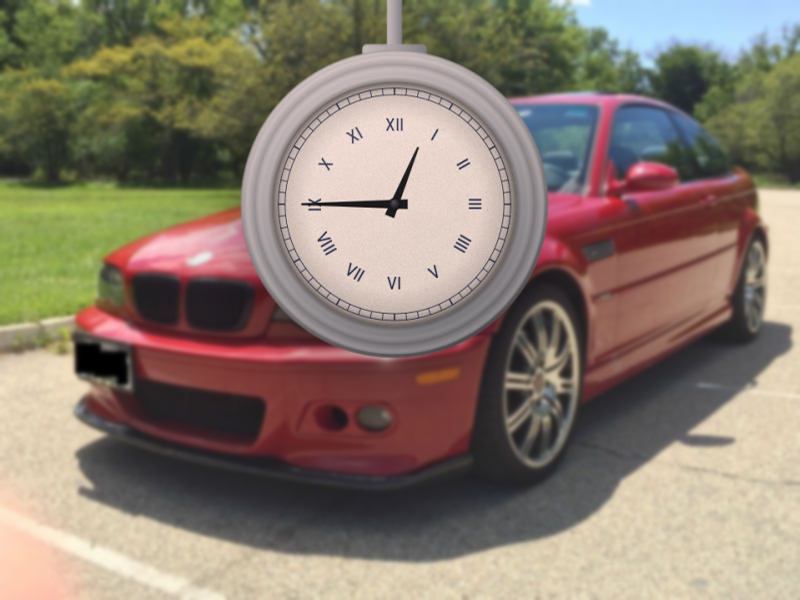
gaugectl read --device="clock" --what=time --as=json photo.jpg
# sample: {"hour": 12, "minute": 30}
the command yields {"hour": 12, "minute": 45}
